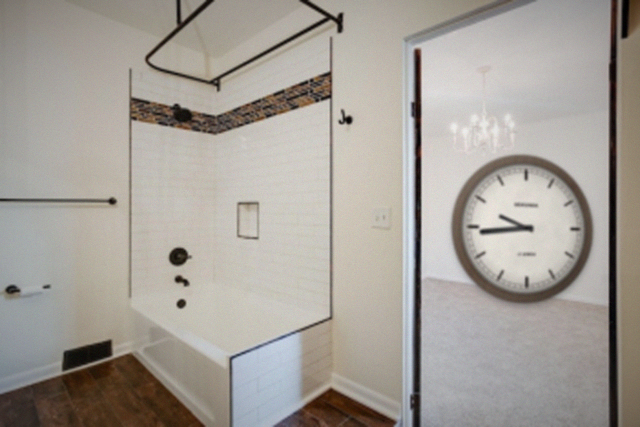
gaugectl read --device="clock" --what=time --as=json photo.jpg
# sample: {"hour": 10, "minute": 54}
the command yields {"hour": 9, "minute": 44}
